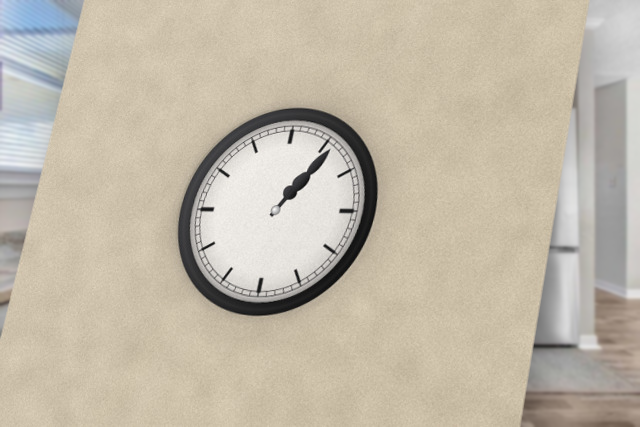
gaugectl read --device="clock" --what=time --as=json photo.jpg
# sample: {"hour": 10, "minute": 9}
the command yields {"hour": 1, "minute": 6}
